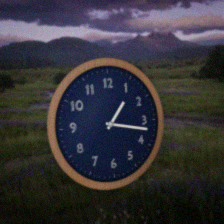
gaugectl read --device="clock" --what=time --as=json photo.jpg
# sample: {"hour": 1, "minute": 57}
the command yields {"hour": 1, "minute": 17}
